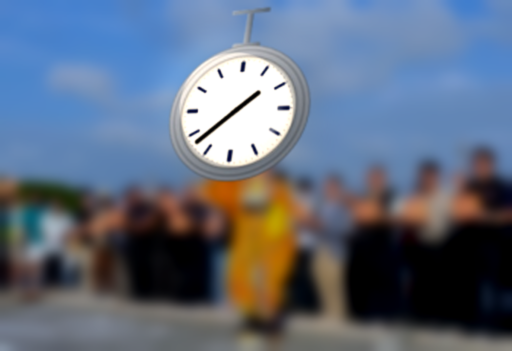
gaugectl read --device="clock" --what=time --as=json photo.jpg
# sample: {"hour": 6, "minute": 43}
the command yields {"hour": 1, "minute": 38}
